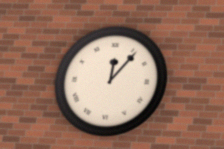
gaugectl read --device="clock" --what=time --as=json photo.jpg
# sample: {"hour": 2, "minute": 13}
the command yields {"hour": 12, "minute": 6}
